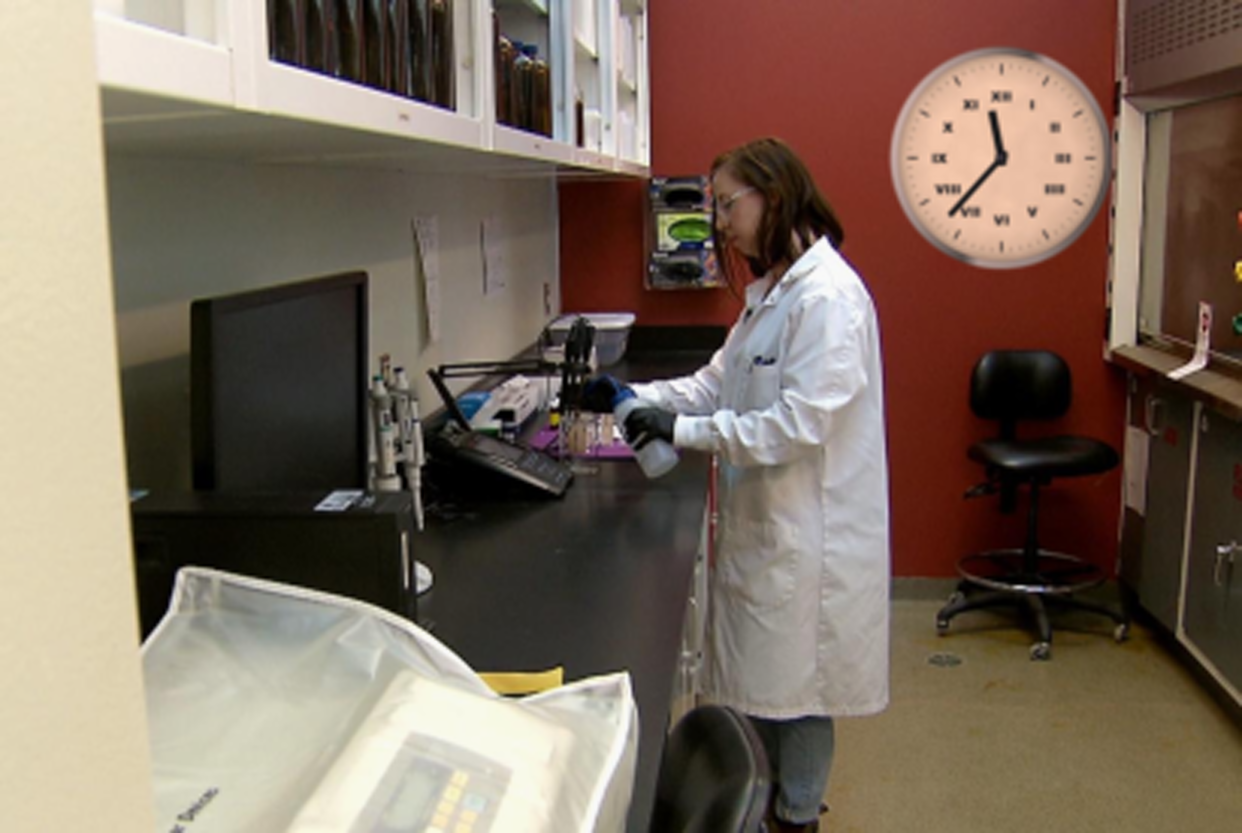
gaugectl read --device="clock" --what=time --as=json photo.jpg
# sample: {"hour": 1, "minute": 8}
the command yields {"hour": 11, "minute": 37}
